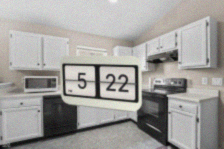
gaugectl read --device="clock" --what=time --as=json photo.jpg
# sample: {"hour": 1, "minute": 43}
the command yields {"hour": 5, "minute": 22}
